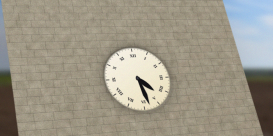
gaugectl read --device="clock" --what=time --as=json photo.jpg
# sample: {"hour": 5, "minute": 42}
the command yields {"hour": 4, "minute": 28}
